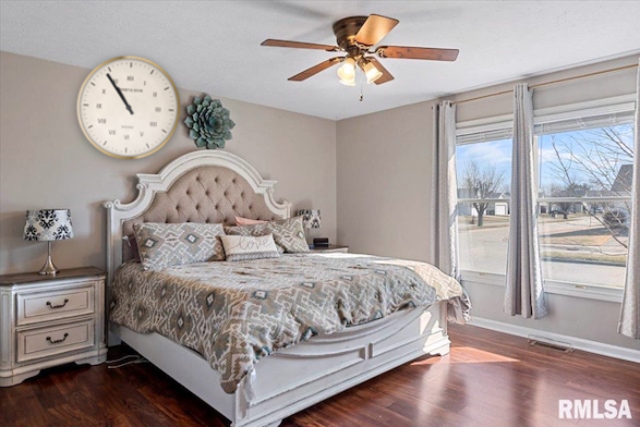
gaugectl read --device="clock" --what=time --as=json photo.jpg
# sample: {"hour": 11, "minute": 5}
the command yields {"hour": 10, "minute": 54}
